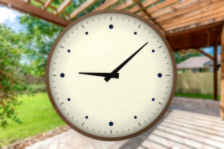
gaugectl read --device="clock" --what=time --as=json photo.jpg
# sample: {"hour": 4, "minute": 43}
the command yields {"hour": 9, "minute": 8}
